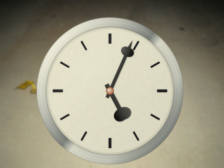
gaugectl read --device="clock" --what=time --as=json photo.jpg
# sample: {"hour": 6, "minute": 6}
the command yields {"hour": 5, "minute": 4}
